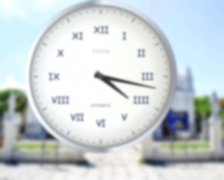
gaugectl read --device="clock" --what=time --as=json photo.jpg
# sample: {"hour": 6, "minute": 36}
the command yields {"hour": 4, "minute": 17}
